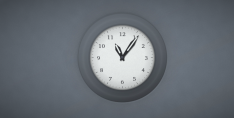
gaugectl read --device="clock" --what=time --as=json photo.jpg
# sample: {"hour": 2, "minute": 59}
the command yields {"hour": 11, "minute": 6}
